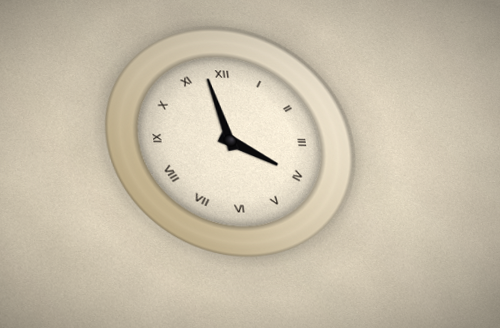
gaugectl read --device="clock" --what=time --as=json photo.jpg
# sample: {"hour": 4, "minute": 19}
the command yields {"hour": 3, "minute": 58}
